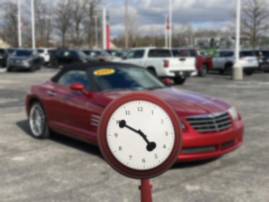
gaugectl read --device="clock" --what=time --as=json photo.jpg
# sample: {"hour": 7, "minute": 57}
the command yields {"hour": 4, "minute": 50}
